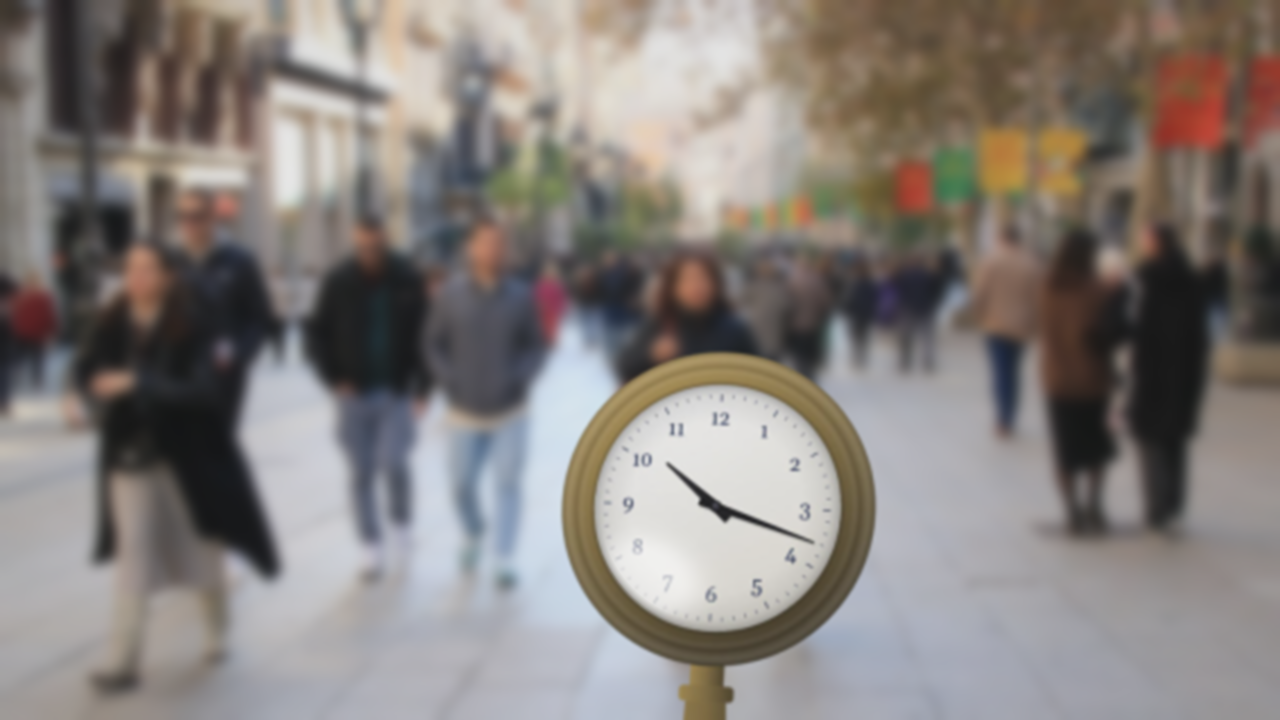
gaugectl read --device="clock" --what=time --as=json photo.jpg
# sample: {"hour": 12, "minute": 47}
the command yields {"hour": 10, "minute": 18}
